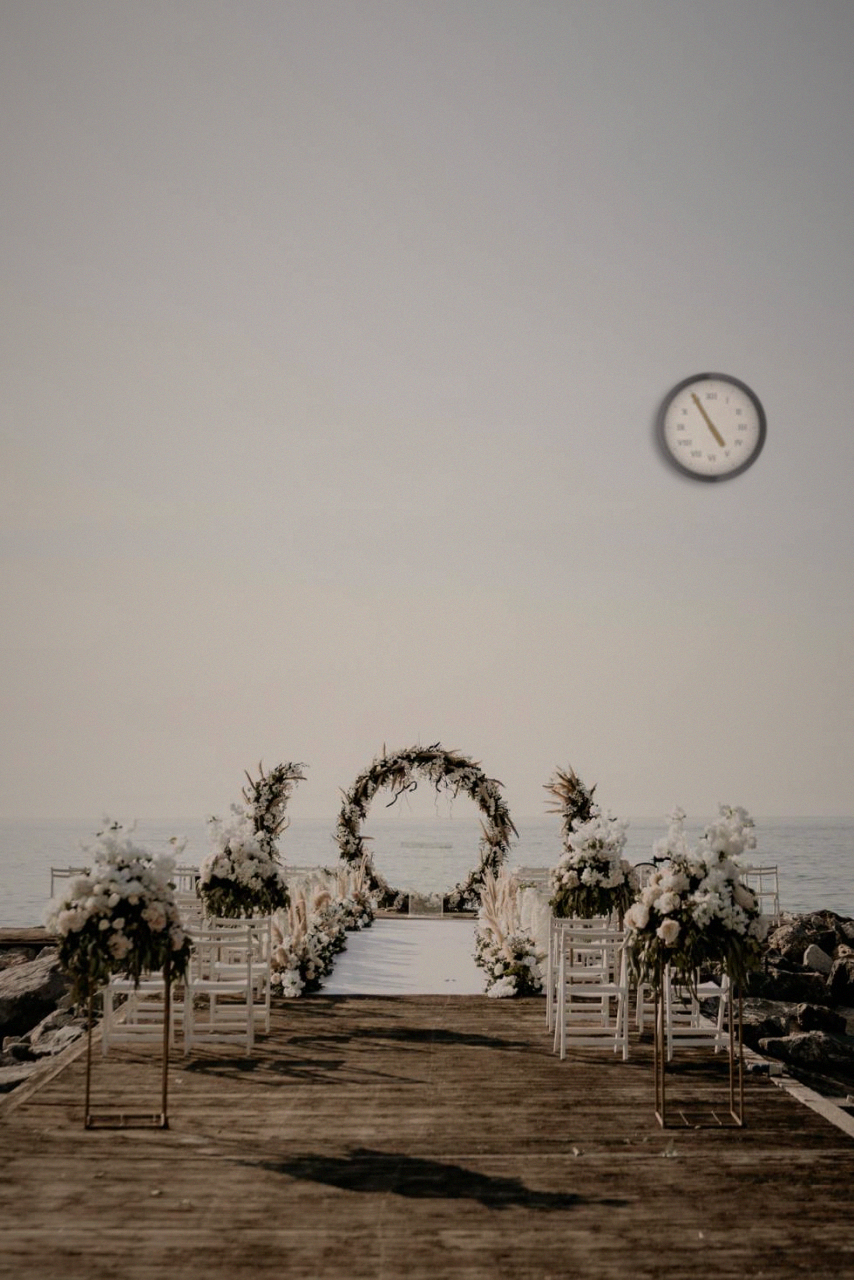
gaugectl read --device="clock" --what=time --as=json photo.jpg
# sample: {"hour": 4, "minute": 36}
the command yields {"hour": 4, "minute": 55}
